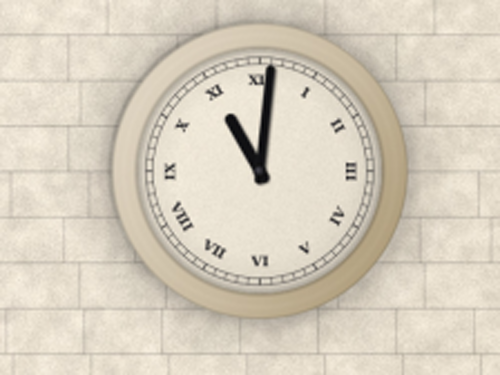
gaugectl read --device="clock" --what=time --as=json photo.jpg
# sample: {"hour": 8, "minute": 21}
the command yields {"hour": 11, "minute": 1}
